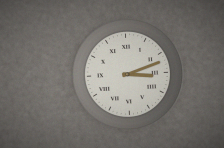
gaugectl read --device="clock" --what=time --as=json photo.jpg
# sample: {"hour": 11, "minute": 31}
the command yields {"hour": 3, "minute": 12}
